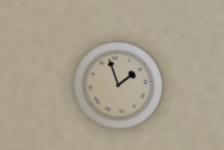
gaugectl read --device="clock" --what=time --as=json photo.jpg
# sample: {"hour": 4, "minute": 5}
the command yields {"hour": 1, "minute": 58}
